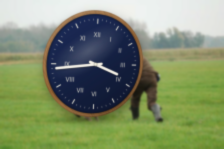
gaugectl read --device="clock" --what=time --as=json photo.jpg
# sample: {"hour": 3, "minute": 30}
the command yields {"hour": 3, "minute": 44}
